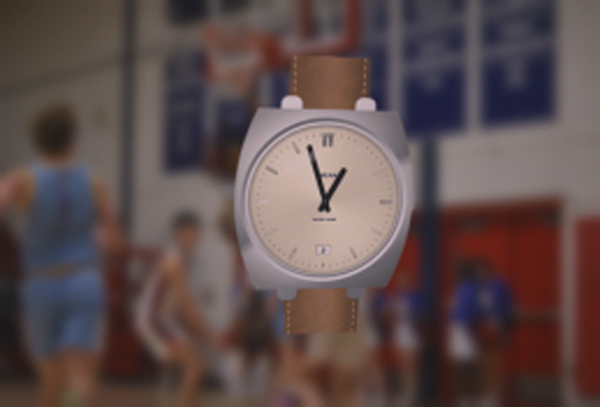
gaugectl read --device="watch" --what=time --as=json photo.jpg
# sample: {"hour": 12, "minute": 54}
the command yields {"hour": 12, "minute": 57}
